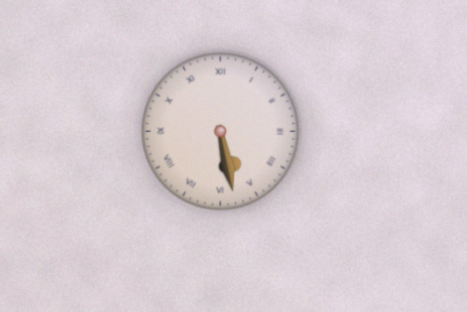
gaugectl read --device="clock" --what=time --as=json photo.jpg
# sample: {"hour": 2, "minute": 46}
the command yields {"hour": 5, "minute": 28}
